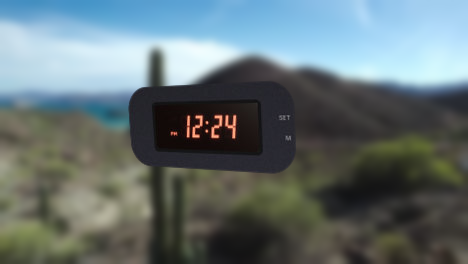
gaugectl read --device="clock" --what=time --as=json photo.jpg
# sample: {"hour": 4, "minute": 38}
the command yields {"hour": 12, "minute": 24}
